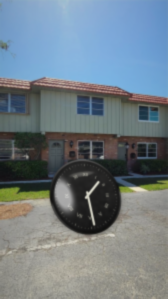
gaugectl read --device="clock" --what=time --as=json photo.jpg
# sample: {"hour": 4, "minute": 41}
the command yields {"hour": 1, "minute": 29}
